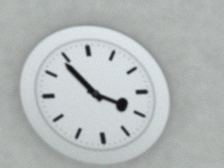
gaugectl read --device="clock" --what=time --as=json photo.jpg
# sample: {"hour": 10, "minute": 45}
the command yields {"hour": 3, "minute": 54}
